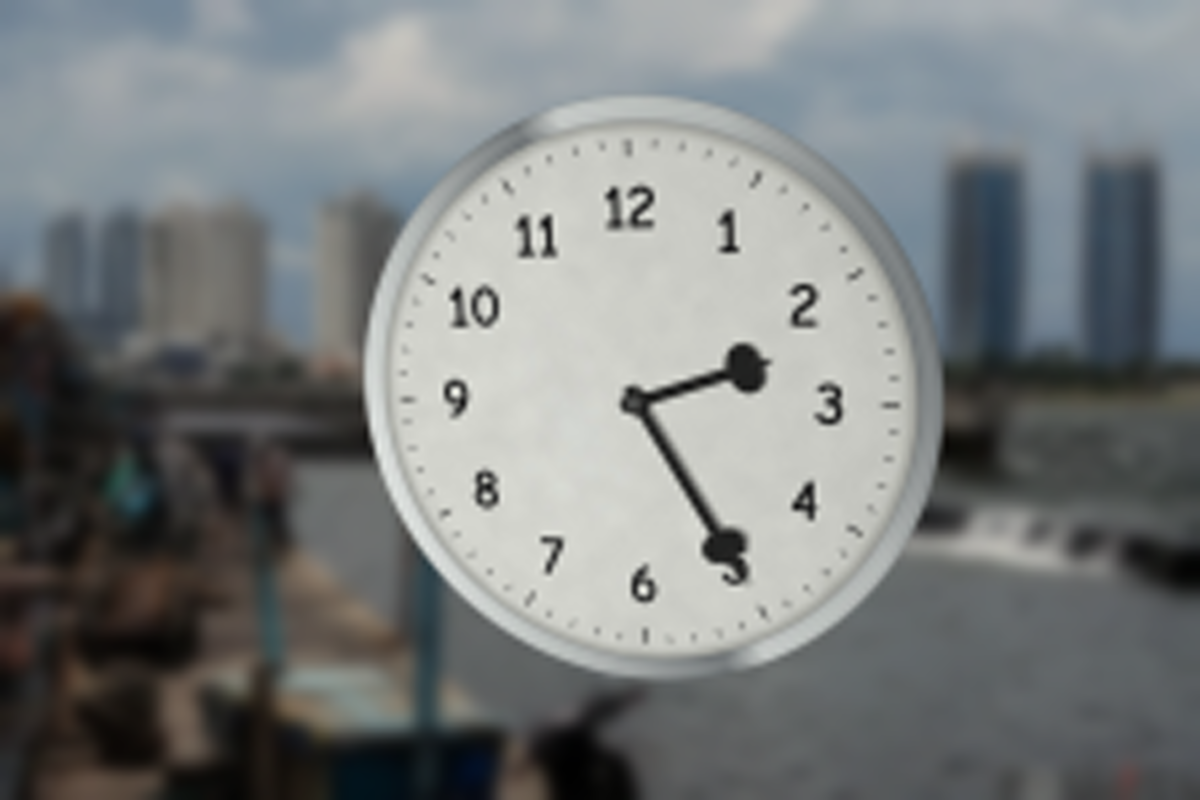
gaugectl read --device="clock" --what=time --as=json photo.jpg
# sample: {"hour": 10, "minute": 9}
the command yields {"hour": 2, "minute": 25}
